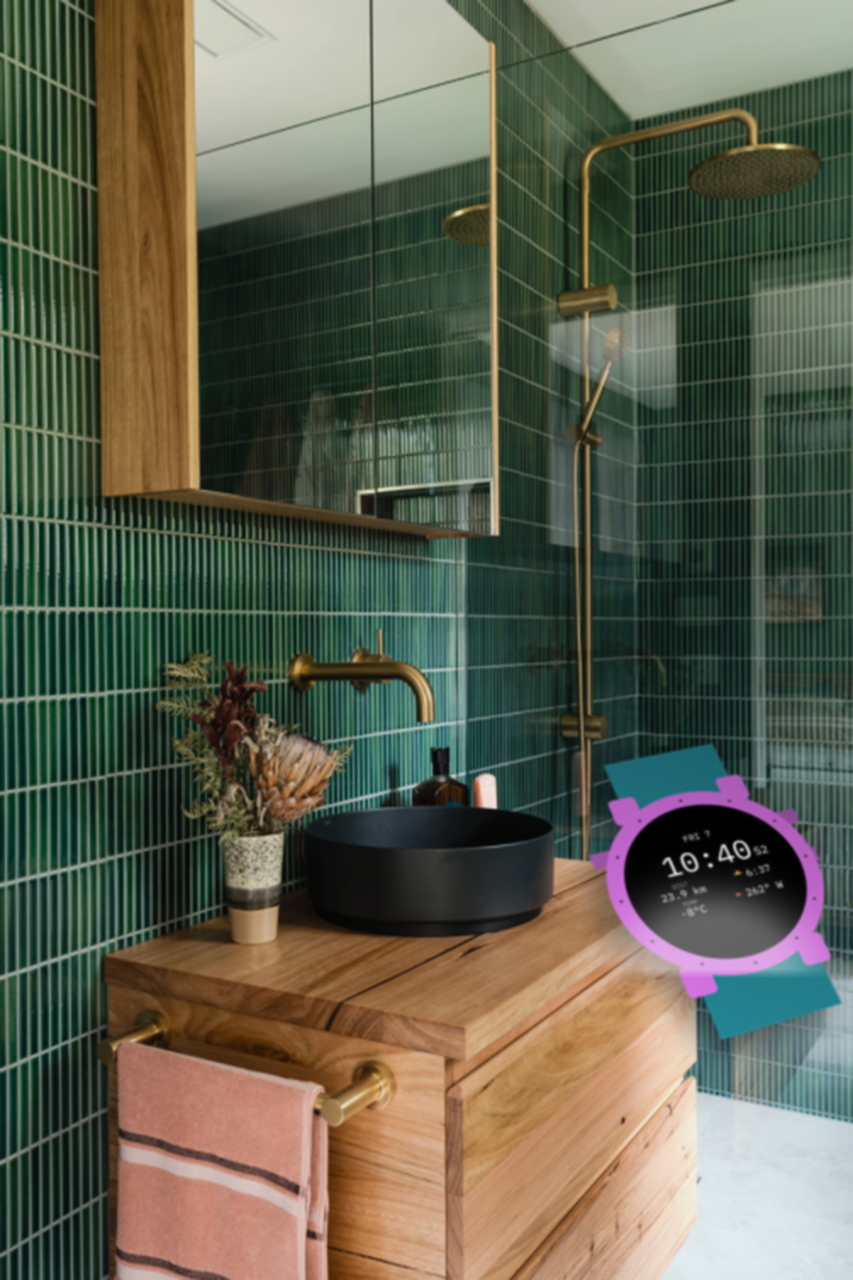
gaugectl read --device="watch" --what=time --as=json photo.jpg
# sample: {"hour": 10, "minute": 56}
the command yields {"hour": 10, "minute": 40}
